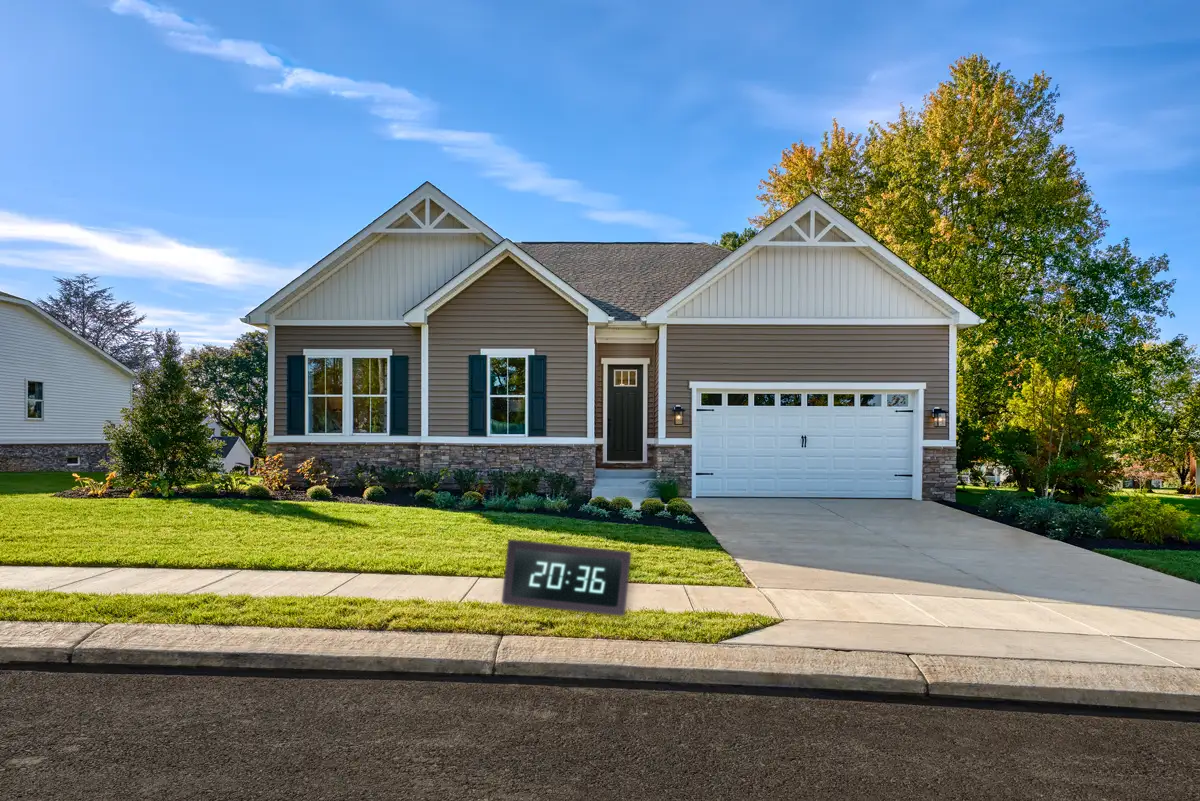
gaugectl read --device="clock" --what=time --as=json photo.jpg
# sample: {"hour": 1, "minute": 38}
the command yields {"hour": 20, "minute": 36}
